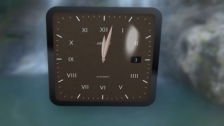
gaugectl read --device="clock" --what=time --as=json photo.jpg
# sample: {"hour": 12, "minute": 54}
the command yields {"hour": 12, "minute": 2}
